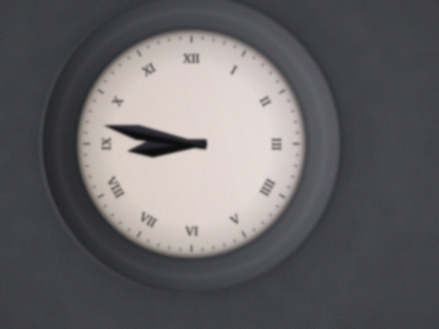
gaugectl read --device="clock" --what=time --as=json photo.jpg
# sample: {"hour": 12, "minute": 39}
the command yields {"hour": 8, "minute": 47}
